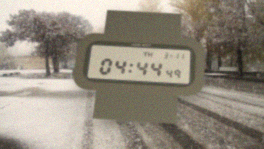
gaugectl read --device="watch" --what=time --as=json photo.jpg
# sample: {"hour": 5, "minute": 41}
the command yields {"hour": 4, "minute": 44}
